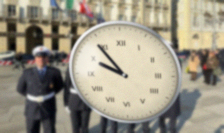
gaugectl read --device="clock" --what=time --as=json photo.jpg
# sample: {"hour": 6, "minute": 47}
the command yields {"hour": 9, "minute": 54}
